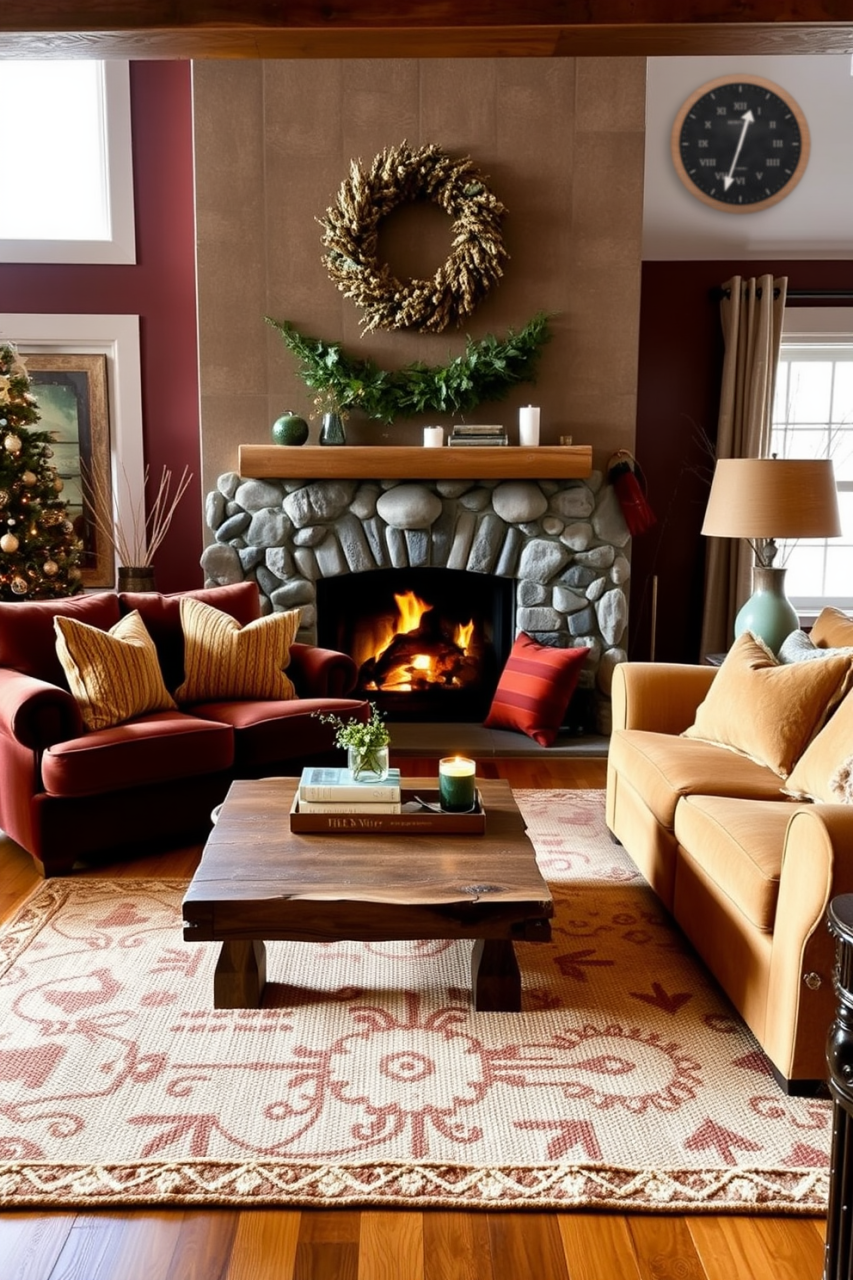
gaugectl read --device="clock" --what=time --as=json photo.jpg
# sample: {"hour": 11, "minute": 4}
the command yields {"hour": 12, "minute": 33}
